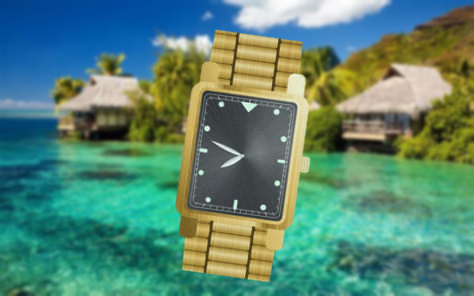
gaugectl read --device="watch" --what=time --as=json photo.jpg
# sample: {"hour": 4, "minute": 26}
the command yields {"hour": 7, "minute": 48}
